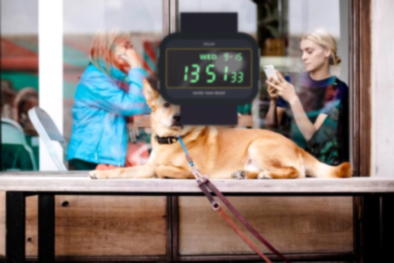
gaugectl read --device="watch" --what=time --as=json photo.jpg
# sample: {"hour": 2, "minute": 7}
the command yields {"hour": 13, "minute": 51}
